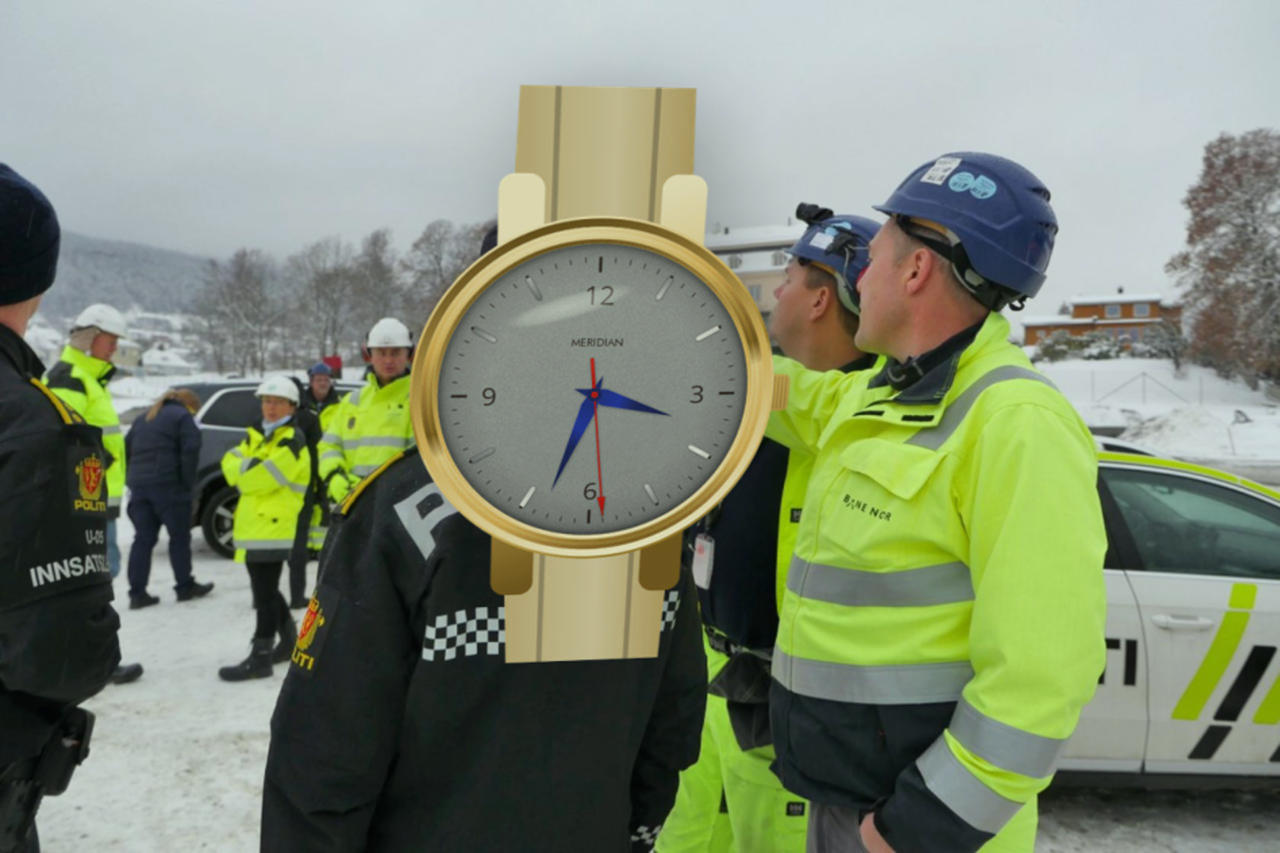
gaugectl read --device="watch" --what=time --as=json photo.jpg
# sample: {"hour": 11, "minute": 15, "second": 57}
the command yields {"hour": 3, "minute": 33, "second": 29}
